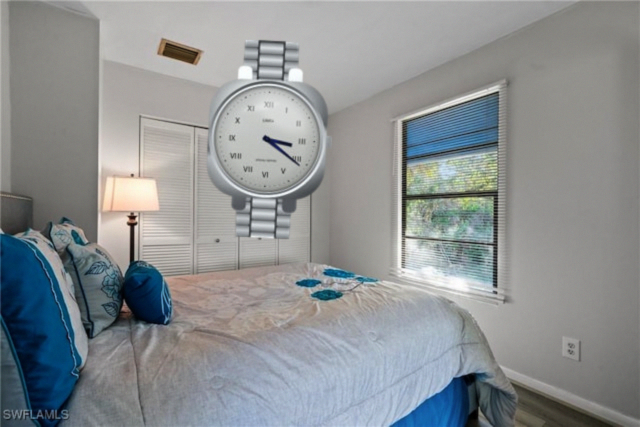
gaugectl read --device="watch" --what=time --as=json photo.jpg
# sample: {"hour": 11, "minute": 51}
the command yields {"hour": 3, "minute": 21}
